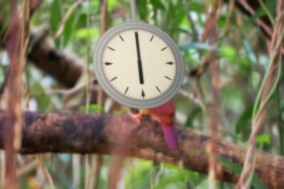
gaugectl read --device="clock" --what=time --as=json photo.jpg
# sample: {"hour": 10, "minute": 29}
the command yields {"hour": 6, "minute": 0}
